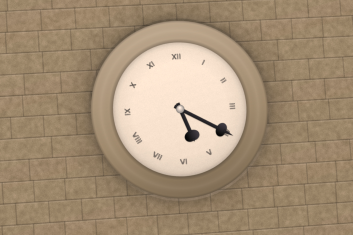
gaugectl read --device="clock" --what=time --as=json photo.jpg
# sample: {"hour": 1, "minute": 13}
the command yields {"hour": 5, "minute": 20}
